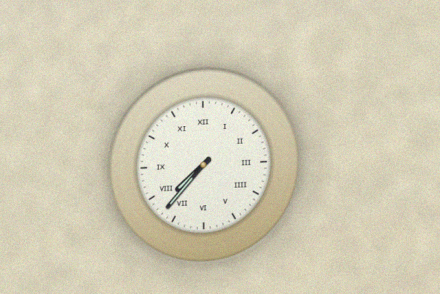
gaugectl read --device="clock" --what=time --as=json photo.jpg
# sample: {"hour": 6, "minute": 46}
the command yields {"hour": 7, "minute": 37}
